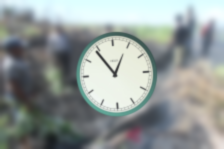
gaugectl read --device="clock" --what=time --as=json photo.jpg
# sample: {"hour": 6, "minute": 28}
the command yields {"hour": 12, "minute": 54}
